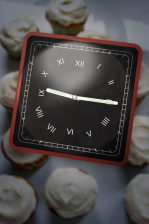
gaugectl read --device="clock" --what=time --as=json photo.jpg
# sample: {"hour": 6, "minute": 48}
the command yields {"hour": 9, "minute": 15}
